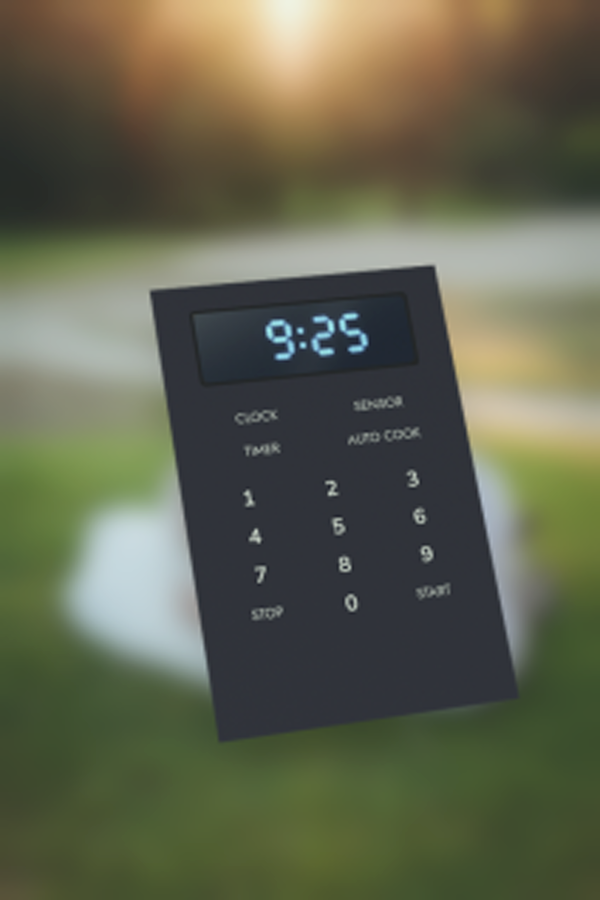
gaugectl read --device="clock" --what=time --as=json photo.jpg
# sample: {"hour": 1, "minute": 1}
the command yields {"hour": 9, "minute": 25}
